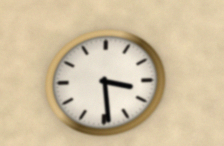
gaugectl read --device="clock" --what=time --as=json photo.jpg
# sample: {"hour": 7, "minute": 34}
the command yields {"hour": 3, "minute": 29}
